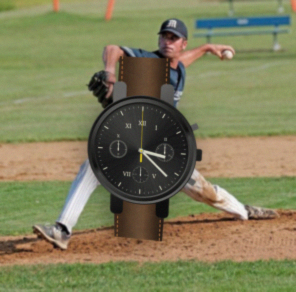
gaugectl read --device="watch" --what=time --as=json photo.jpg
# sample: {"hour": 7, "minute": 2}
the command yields {"hour": 3, "minute": 22}
